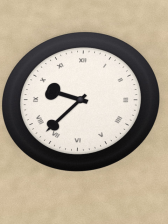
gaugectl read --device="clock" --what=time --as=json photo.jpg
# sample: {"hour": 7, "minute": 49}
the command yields {"hour": 9, "minute": 37}
